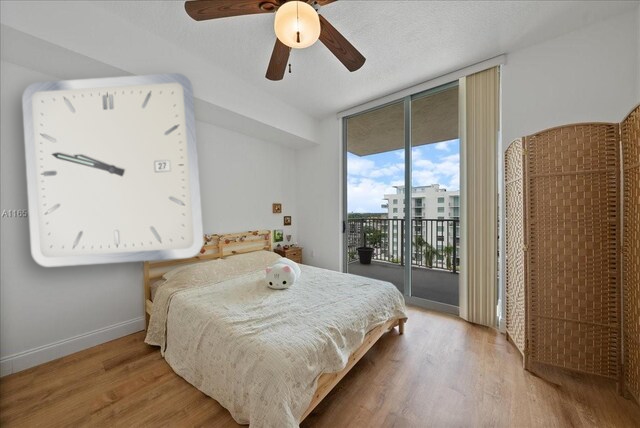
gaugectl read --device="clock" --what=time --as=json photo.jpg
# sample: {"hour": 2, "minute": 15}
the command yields {"hour": 9, "minute": 48}
